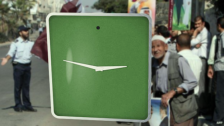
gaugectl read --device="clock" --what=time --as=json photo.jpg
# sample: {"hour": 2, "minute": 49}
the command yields {"hour": 2, "minute": 47}
